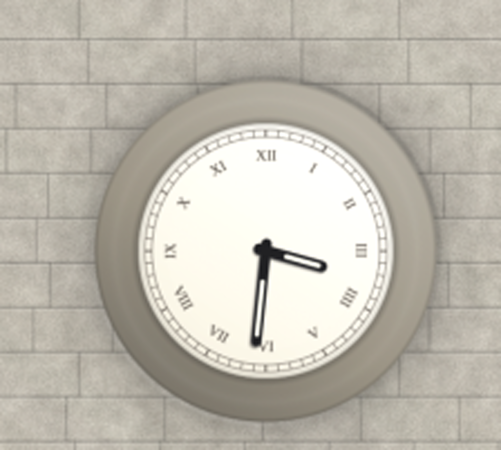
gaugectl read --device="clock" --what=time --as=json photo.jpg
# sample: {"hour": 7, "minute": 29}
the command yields {"hour": 3, "minute": 31}
